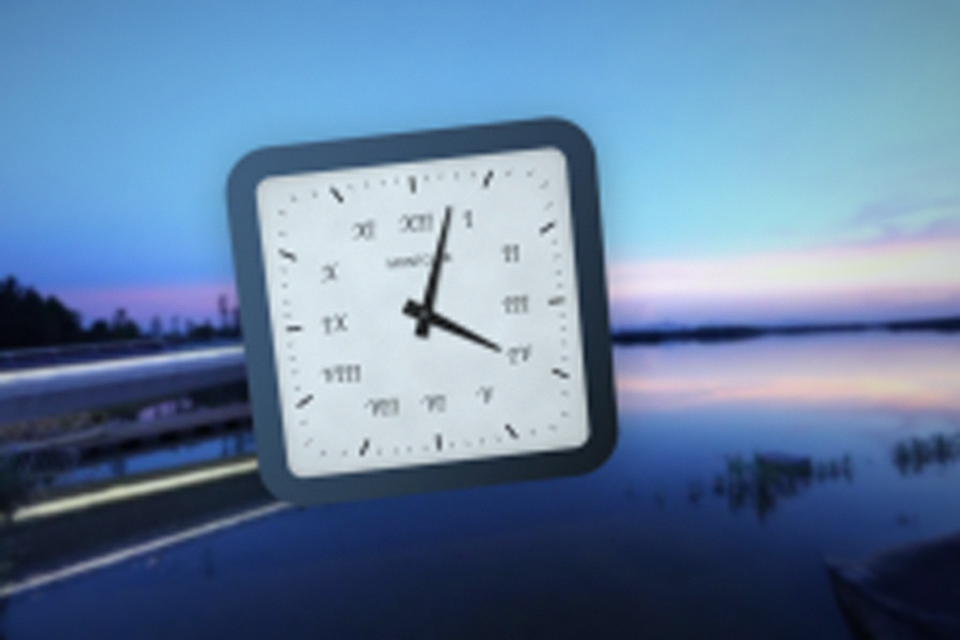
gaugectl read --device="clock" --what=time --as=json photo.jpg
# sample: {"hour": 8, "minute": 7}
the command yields {"hour": 4, "minute": 3}
